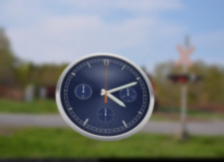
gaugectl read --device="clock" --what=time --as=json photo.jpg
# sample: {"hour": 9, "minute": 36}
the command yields {"hour": 4, "minute": 11}
